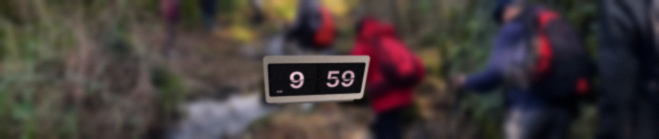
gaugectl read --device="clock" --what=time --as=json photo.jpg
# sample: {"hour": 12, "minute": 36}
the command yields {"hour": 9, "minute": 59}
